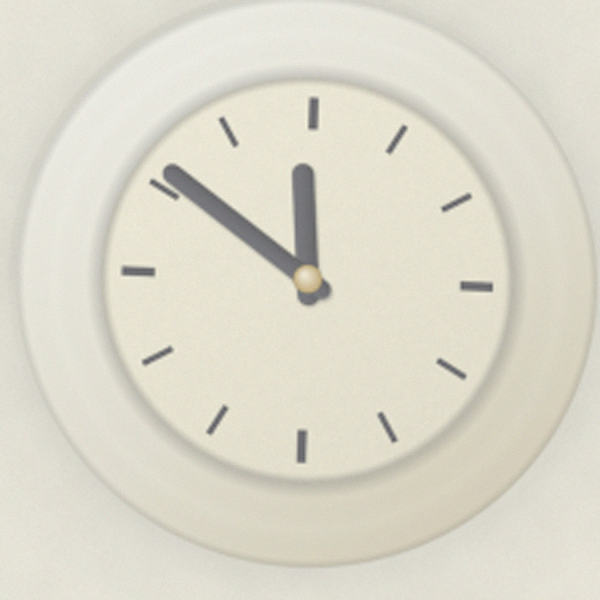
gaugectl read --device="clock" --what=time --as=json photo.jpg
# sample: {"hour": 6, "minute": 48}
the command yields {"hour": 11, "minute": 51}
